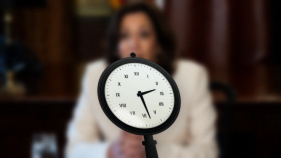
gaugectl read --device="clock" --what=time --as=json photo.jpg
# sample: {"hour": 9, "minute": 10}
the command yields {"hour": 2, "minute": 28}
